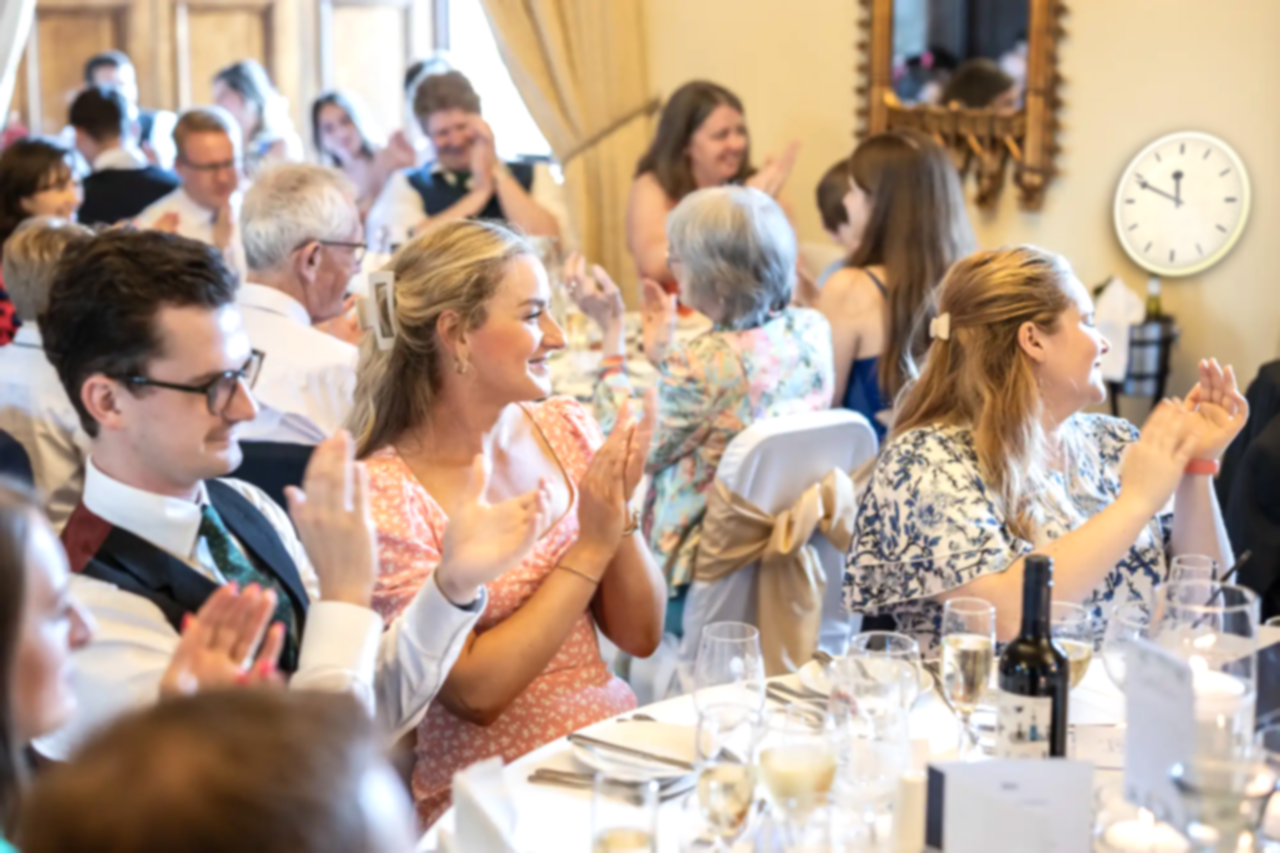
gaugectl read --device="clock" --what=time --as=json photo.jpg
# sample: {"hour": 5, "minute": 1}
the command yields {"hour": 11, "minute": 49}
